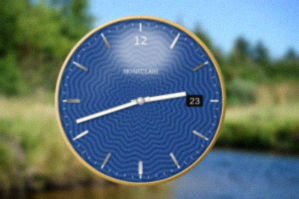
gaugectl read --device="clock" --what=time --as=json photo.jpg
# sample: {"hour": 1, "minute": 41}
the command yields {"hour": 2, "minute": 42}
